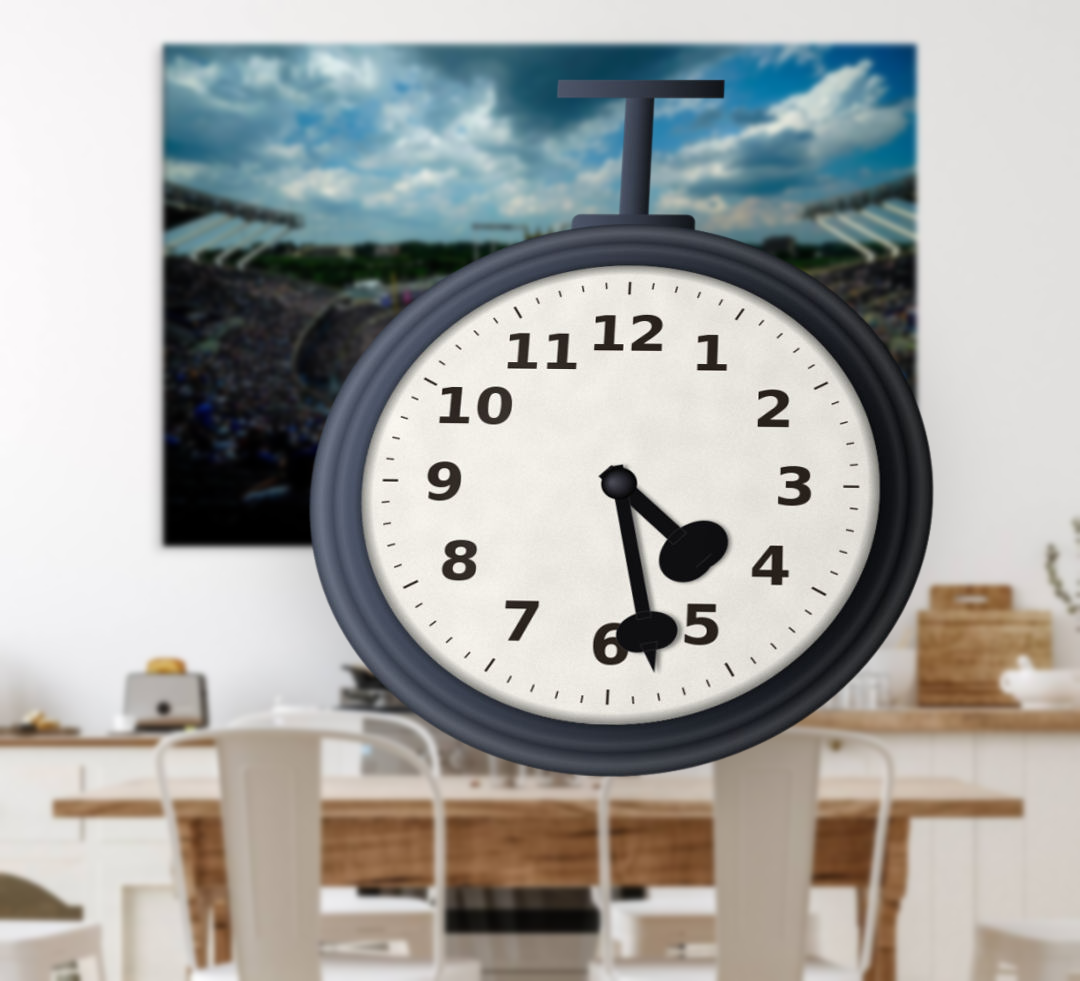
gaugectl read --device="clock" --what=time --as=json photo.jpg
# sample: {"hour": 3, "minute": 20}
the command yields {"hour": 4, "minute": 28}
